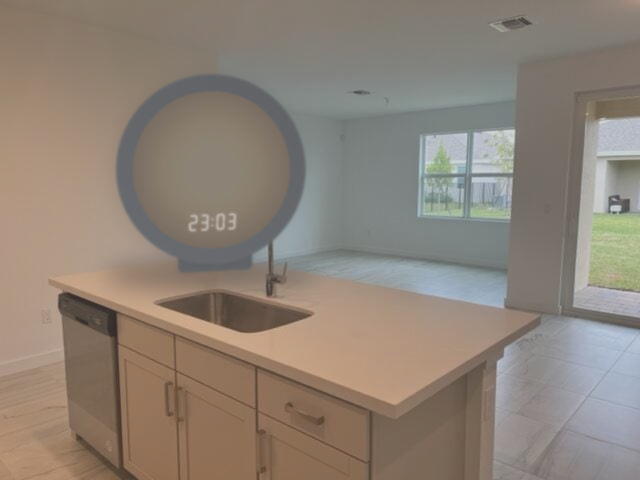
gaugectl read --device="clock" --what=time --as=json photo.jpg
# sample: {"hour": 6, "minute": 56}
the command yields {"hour": 23, "minute": 3}
